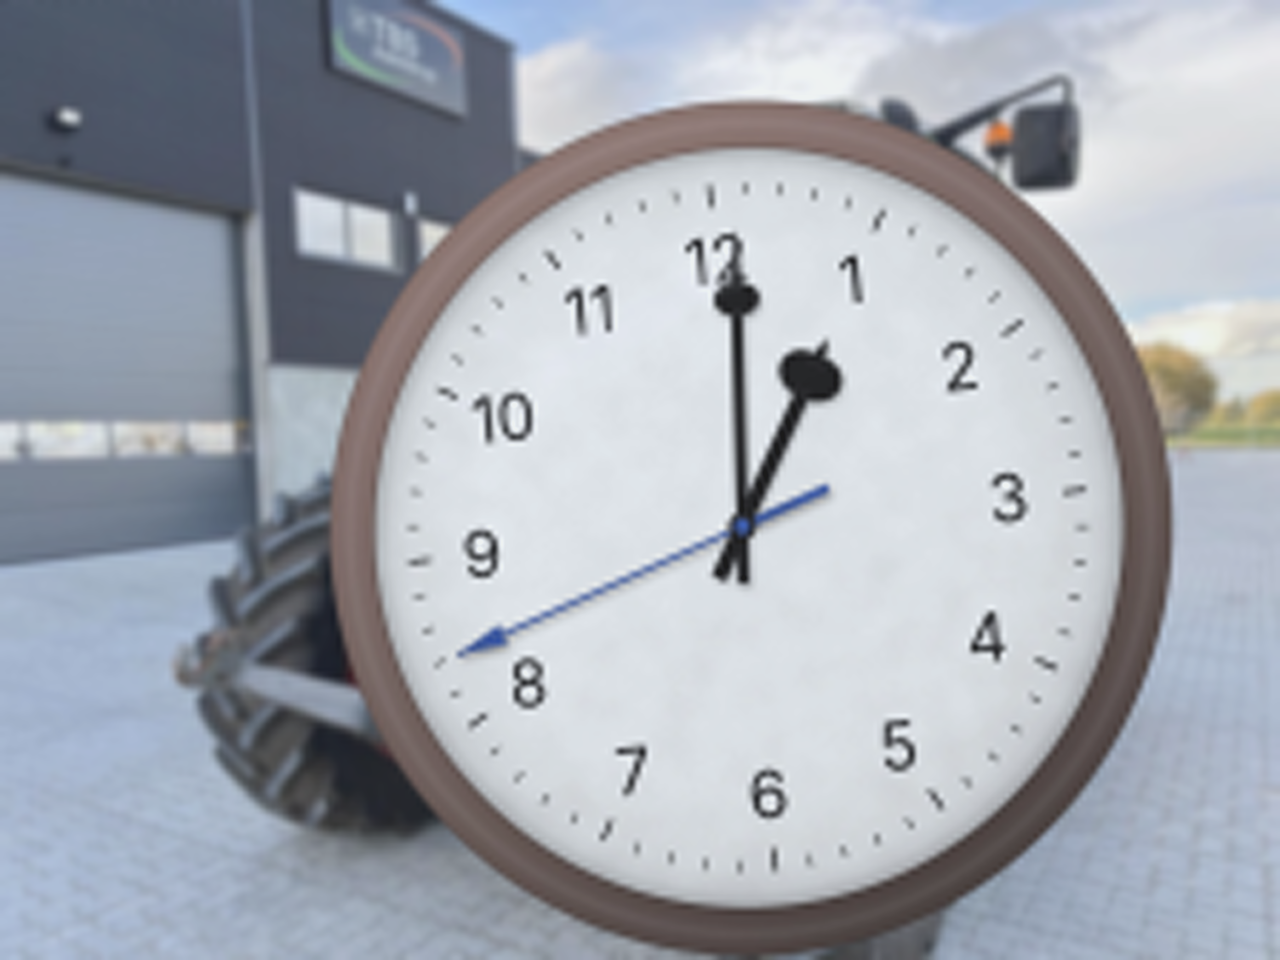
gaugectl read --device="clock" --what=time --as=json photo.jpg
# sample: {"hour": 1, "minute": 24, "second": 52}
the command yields {"hour": 1, "minute": 0, "second": 42}
